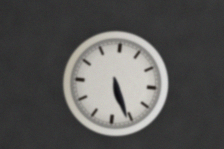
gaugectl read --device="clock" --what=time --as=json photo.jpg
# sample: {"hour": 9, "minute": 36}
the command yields {"hour": 5, "minute": 26}
